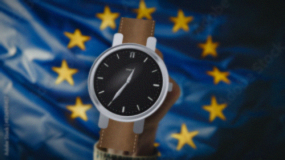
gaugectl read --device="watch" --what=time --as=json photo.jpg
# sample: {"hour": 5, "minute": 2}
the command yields {"hour": 12, "minute": 35}
